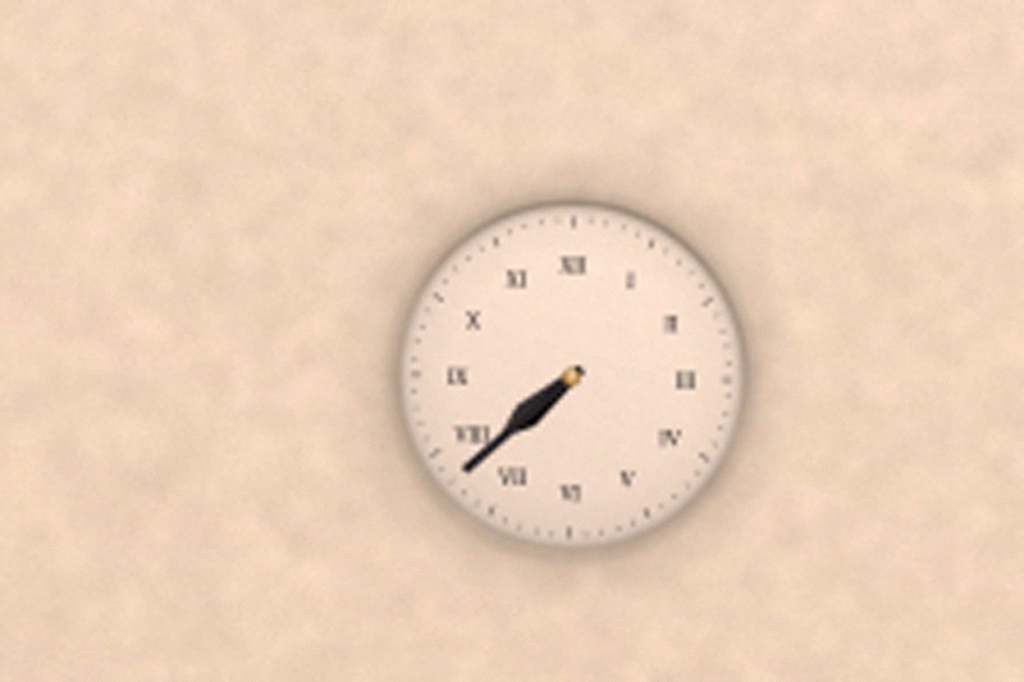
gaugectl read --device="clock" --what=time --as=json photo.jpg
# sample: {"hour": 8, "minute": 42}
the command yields {"hour": 7, "minute": 38}
